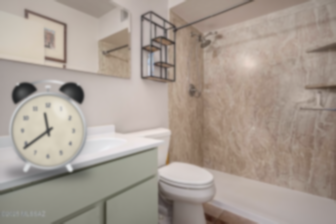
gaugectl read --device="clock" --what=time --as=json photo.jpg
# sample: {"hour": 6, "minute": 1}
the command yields {"hour": 11, "minute": 39}
